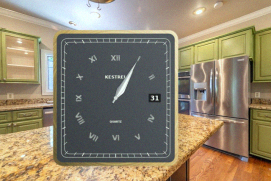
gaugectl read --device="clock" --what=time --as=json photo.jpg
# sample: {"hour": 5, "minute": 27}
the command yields {"hour": 1, "minute": 5}
